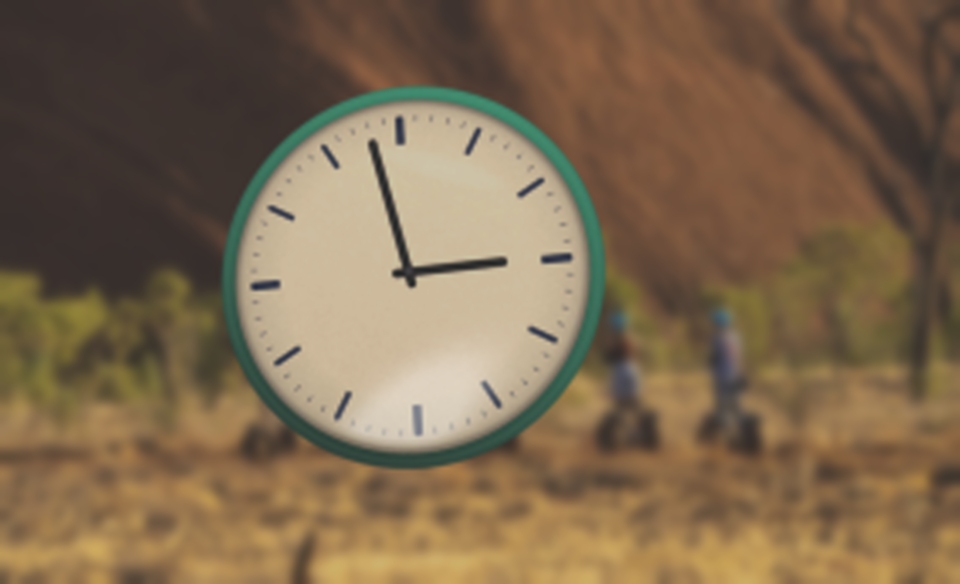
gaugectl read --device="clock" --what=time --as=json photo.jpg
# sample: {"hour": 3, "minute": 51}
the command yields {"hour": 2, "minute": 58}
